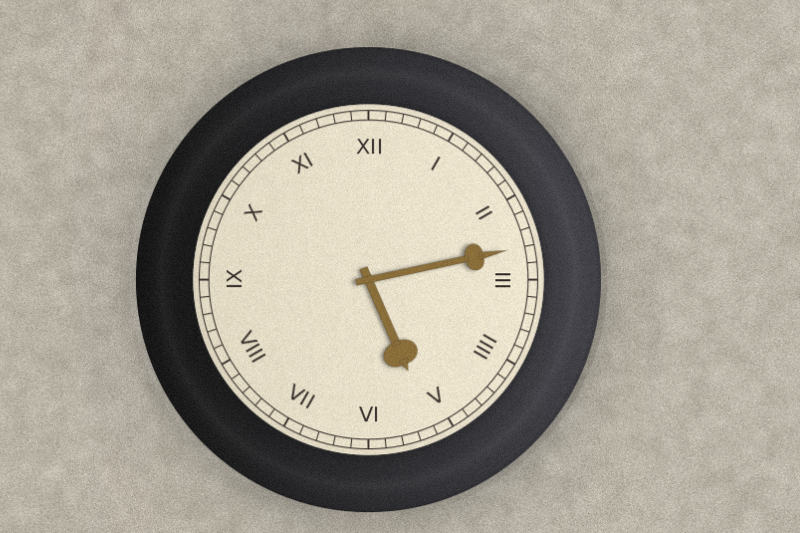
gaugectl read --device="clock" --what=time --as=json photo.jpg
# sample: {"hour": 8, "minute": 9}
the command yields {"hour": 5, "minute": 13}
